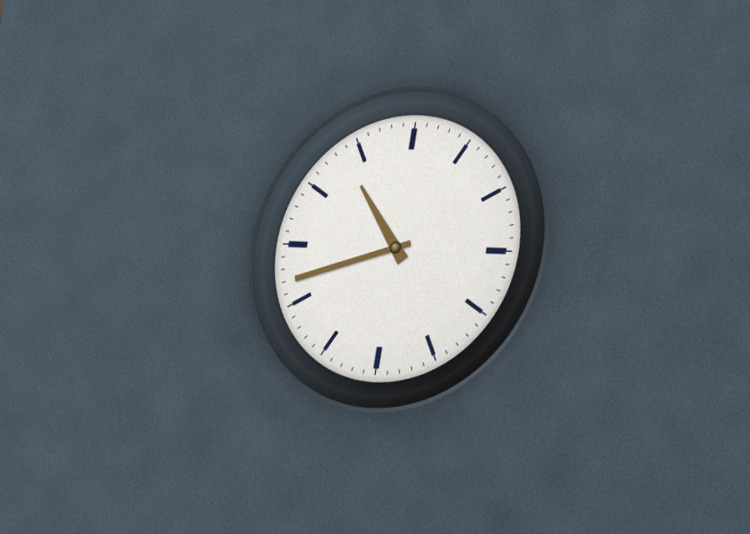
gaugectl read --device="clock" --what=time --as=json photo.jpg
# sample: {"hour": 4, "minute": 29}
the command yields {"hour": 10, "minute": 42}
